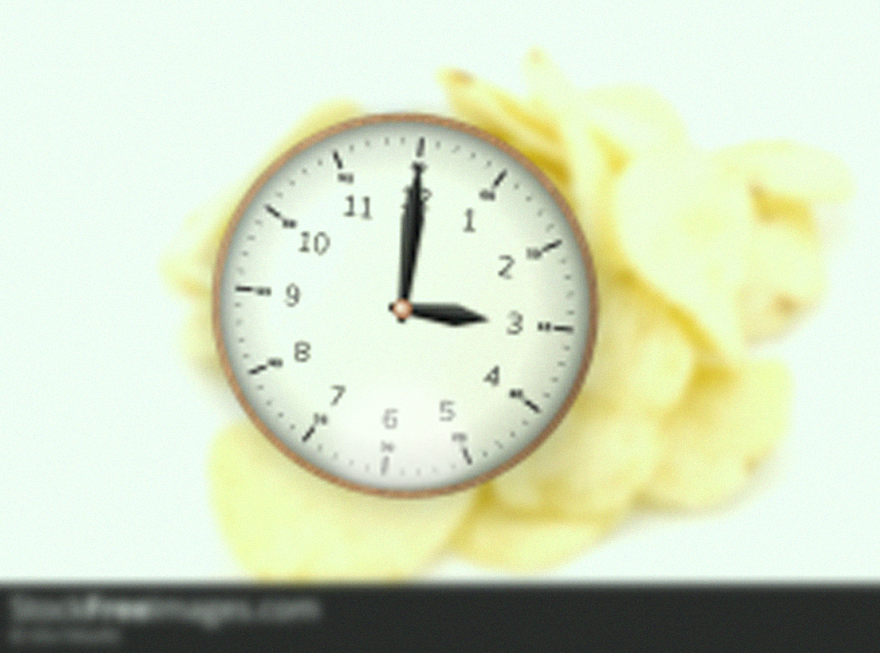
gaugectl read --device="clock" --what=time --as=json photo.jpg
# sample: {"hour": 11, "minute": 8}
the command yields {"hour": 3, "minute": 0}
